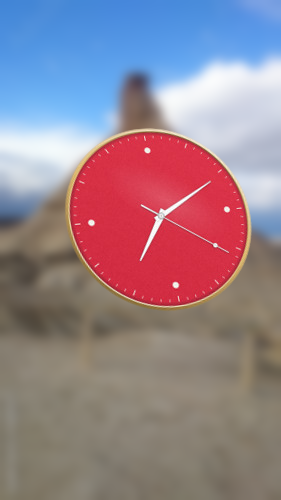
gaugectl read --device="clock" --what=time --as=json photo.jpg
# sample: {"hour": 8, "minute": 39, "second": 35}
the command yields {"hour": 7, "minute": 10, "second": 21}
